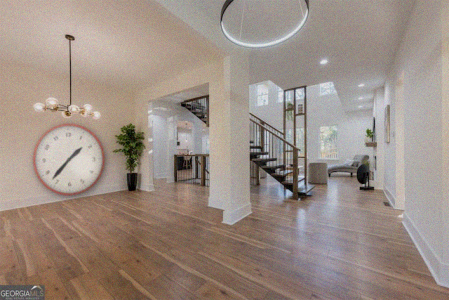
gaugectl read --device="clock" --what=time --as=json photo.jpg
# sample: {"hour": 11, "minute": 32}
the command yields {"hour": 1, "minute": 37}
